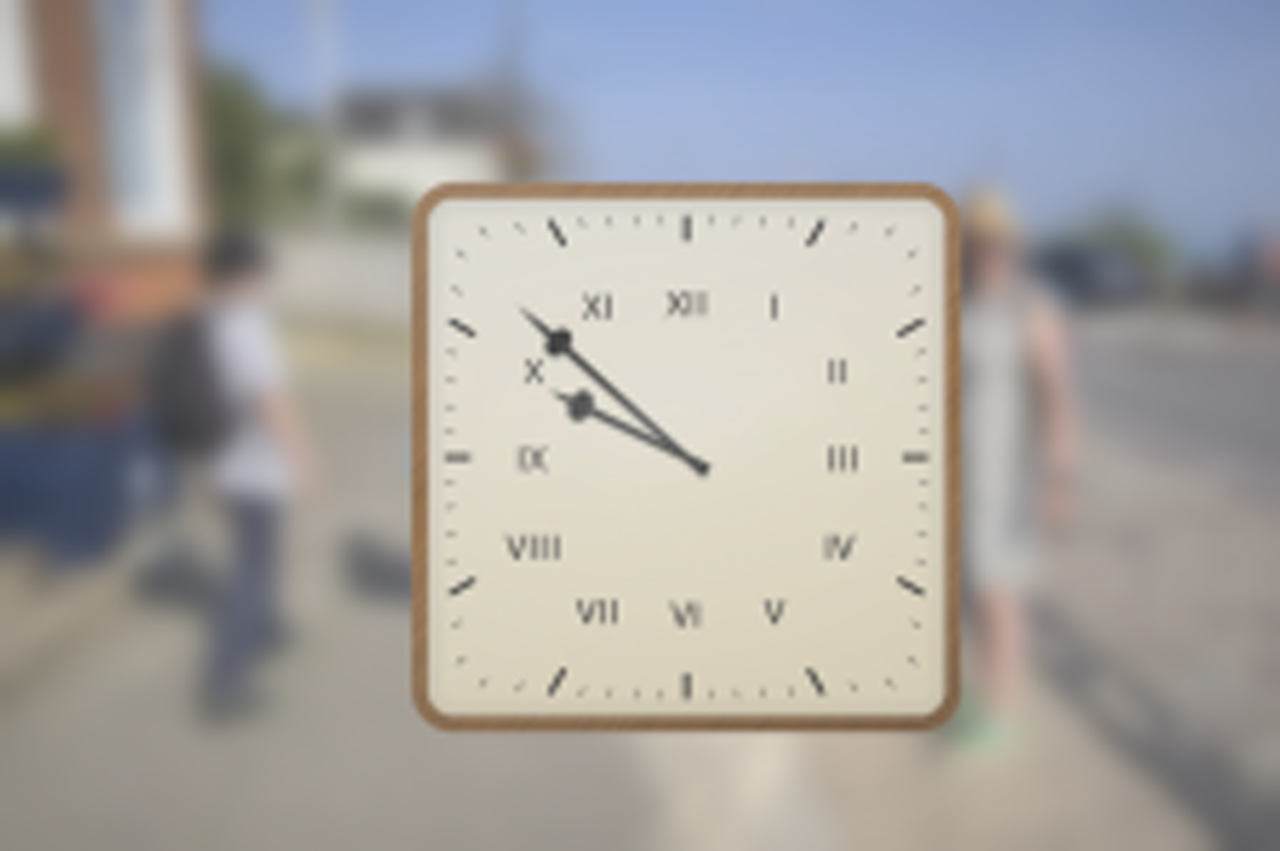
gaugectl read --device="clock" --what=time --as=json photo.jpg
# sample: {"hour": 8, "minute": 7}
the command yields {"hour": 9, "minute": 52}
